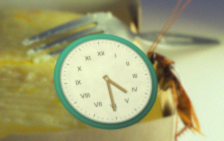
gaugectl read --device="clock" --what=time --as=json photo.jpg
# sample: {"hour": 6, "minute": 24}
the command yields {"hour": 4, "minute": 30}
